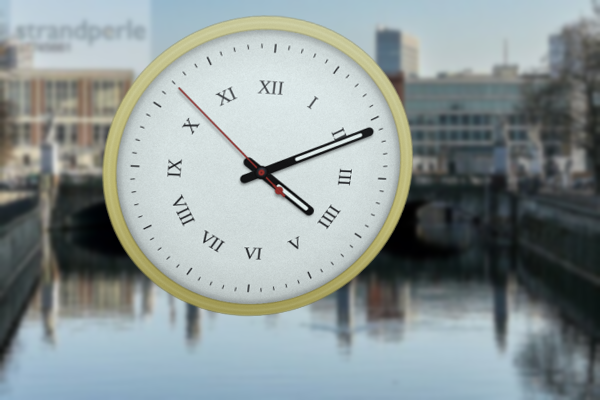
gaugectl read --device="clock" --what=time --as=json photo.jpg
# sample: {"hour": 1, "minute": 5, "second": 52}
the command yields {"hour": 4, "minute": 10, "second": 52}
